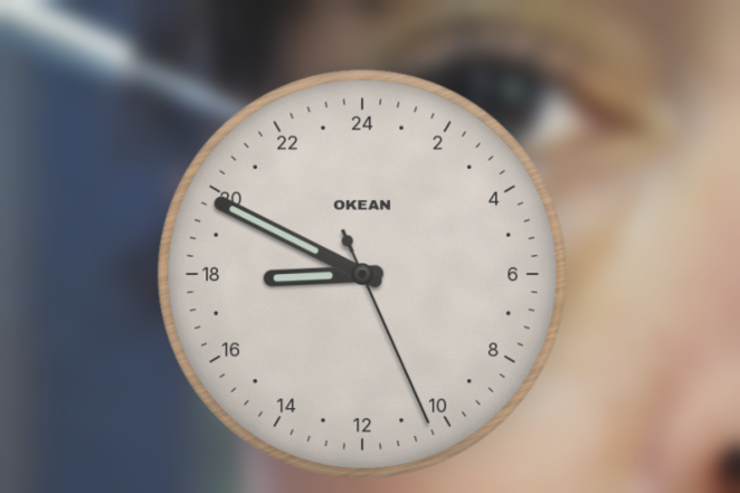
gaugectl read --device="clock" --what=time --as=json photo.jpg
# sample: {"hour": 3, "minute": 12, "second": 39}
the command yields {"hour": 17, "minute": 49, "second": 26}
